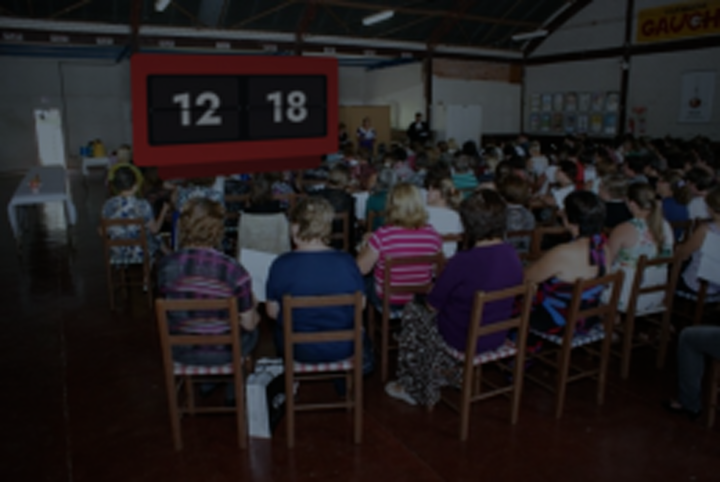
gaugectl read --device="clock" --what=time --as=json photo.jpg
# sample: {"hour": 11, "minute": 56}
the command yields {"hour": 12, "minute": 18}
